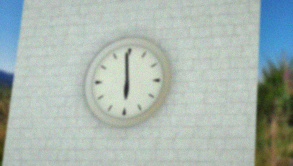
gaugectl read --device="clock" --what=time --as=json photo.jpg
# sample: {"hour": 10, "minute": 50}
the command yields {"hour": 5, "minute": 59}
